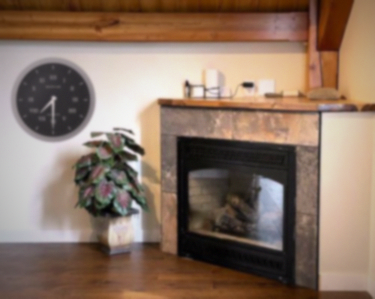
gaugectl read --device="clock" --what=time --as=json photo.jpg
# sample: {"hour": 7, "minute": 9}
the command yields {"hour": 7, "minute": 30}
